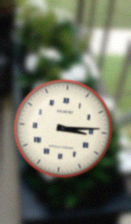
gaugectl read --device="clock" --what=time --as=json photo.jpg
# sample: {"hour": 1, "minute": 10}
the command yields {"hour": 3, "minute": 14}
